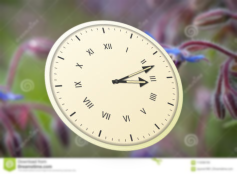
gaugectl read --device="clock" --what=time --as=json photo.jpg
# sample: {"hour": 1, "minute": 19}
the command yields {"hour": 3, "minute": 12}
